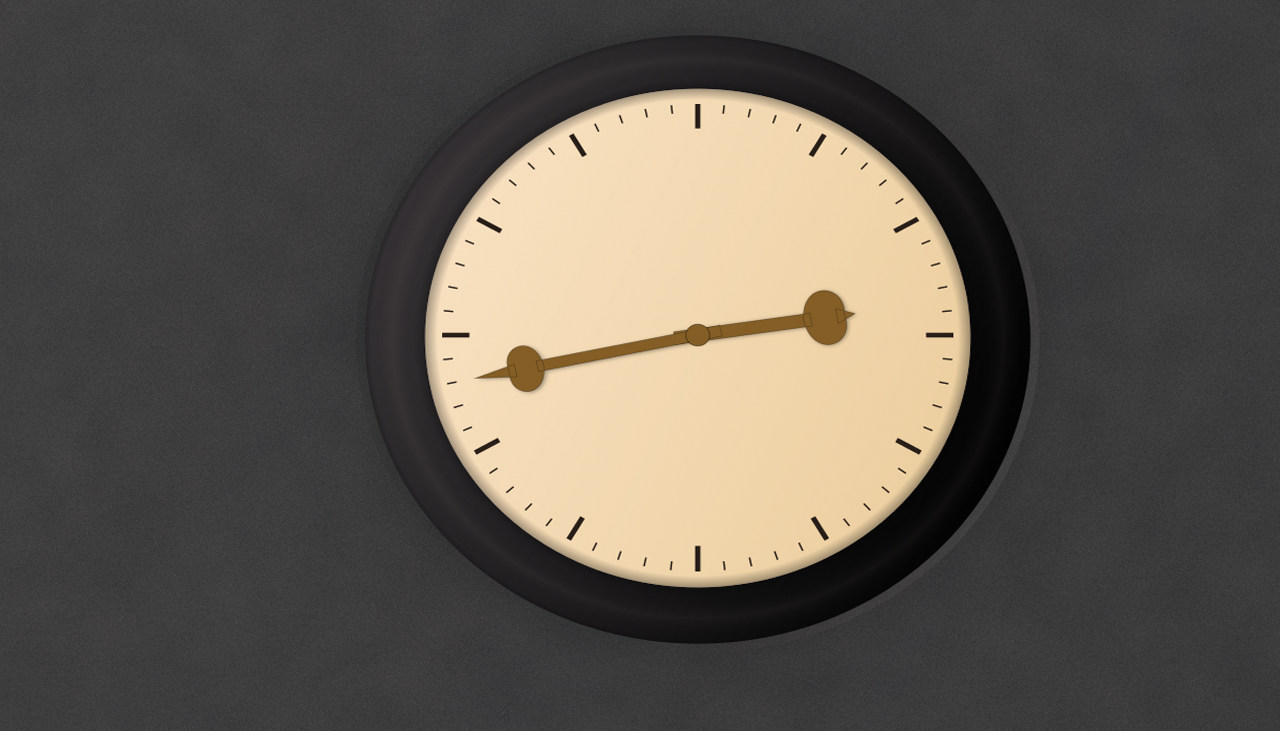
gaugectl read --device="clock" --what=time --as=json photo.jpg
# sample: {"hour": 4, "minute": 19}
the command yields {"hour": 2, "minute": 43}
